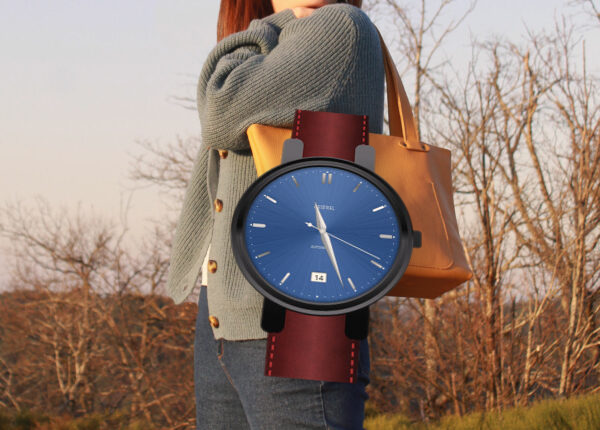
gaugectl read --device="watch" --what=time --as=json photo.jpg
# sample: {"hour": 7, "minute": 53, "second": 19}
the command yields {"hour": 11, "minute": 26, "second": 19}
